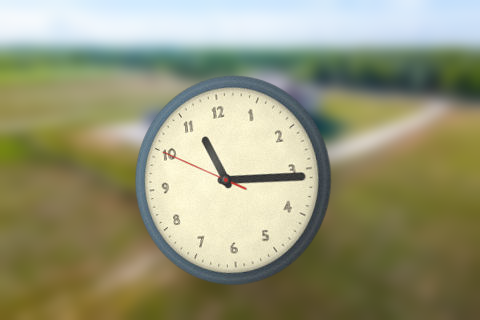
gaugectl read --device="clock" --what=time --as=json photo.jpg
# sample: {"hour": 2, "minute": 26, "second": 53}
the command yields {"hour": 11, "minute": 15, "second": 50}
